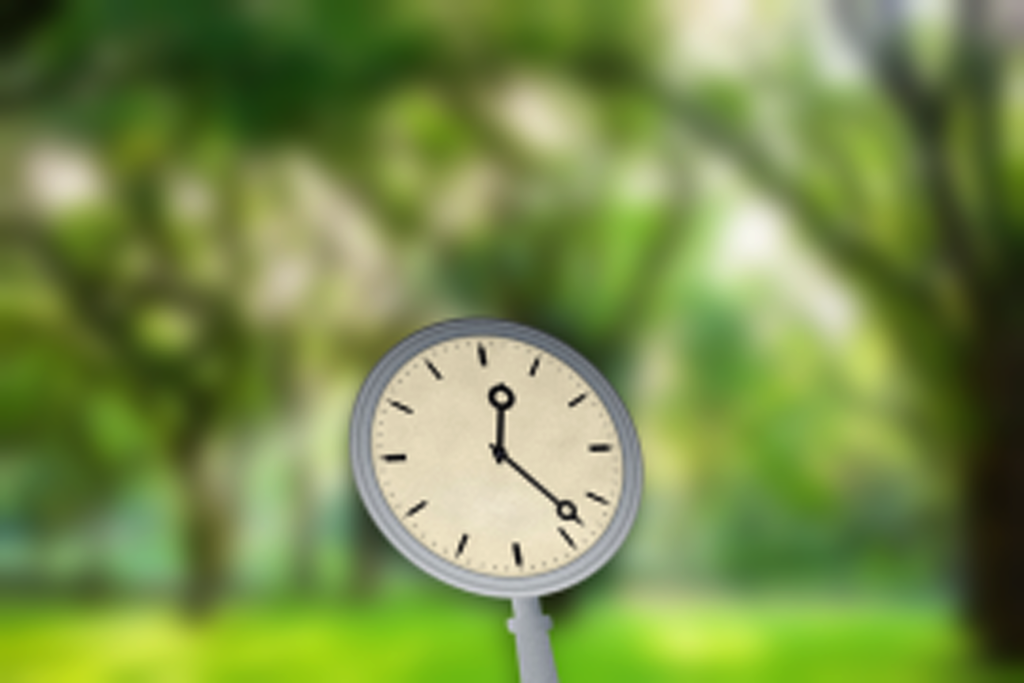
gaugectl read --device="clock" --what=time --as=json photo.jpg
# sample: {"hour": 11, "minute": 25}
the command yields {"hour": 12, "minute": 23}
